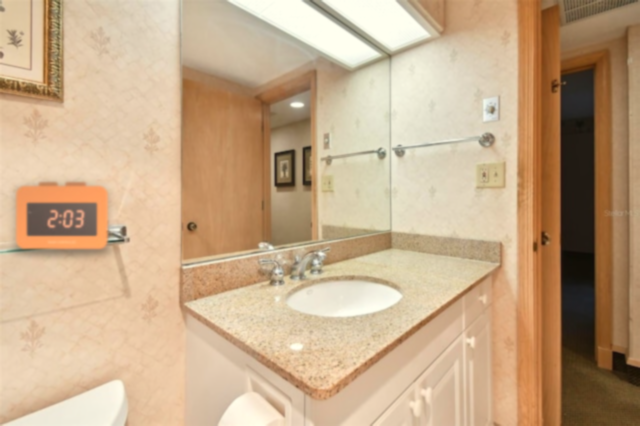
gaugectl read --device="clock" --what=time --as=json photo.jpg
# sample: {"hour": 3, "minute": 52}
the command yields {"hour": 2, "minute": 3}
